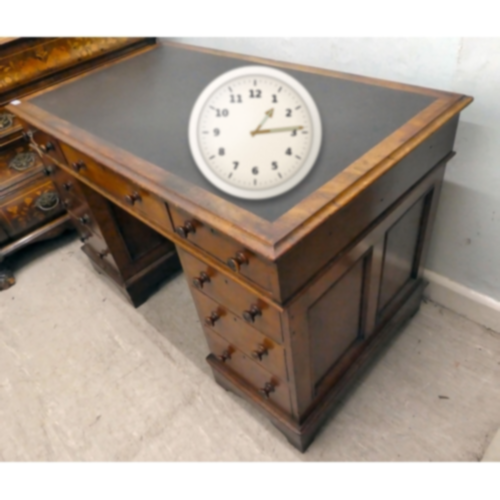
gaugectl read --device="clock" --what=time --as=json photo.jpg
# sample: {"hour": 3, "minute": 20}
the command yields {"hour": 1, "minute": 14}
